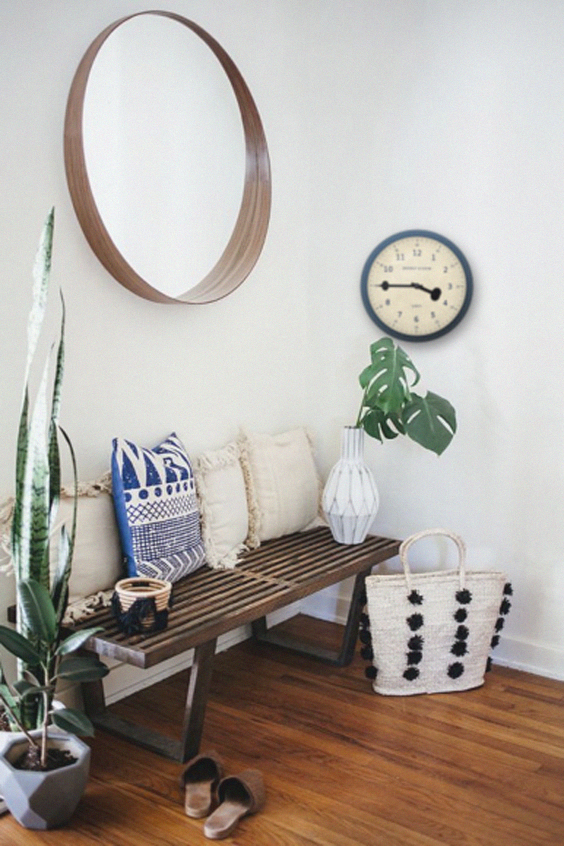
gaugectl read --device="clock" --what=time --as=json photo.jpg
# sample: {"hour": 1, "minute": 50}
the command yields {"hour": 3, "minute": 45}
